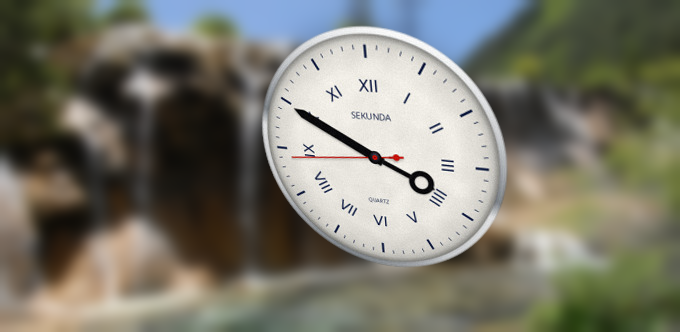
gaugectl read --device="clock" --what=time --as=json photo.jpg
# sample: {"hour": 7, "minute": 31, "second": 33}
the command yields {"hour": 3, "minute": 49, "second": 44}
